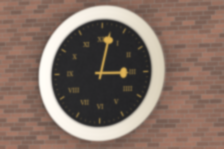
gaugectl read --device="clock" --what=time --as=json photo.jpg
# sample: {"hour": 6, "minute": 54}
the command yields {"hour": 3, "minute": 2}
